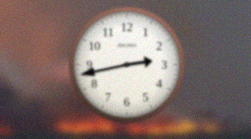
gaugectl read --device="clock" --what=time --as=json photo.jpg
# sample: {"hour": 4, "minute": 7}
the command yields {"hour": 2, "minute": 43}
